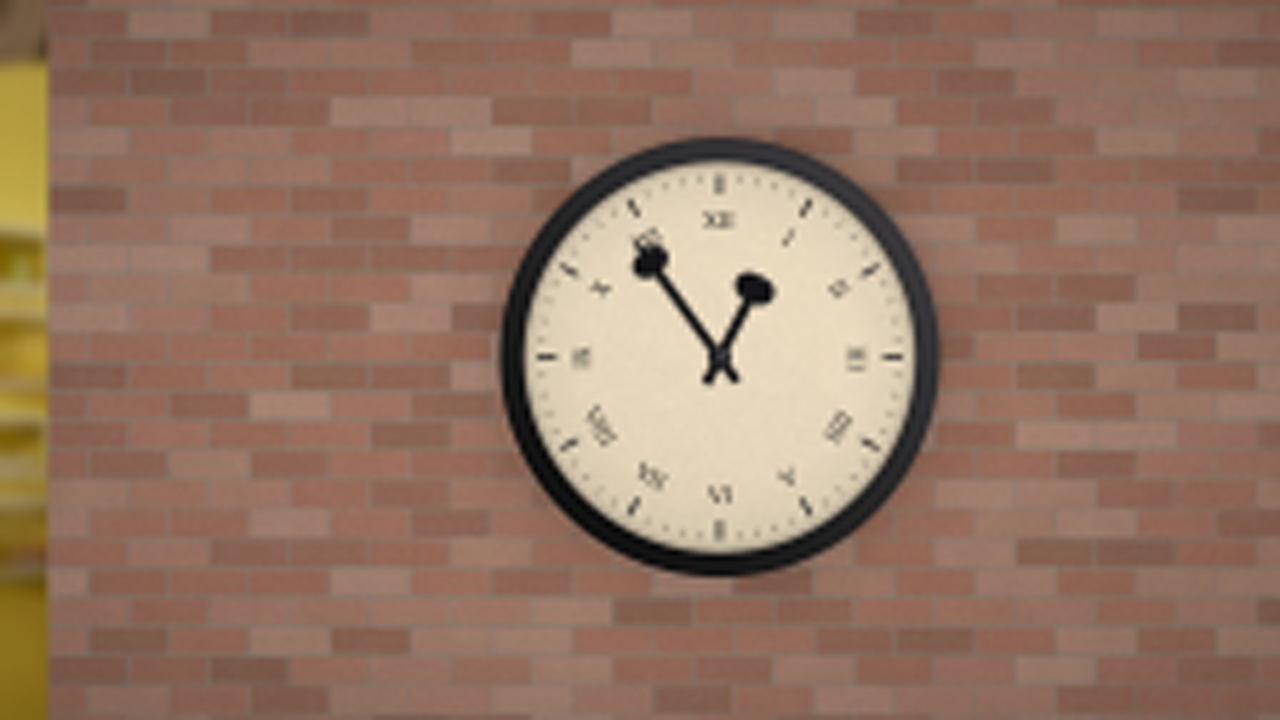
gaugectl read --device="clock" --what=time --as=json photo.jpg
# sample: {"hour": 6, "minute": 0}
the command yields {"hour": 12, "minute": 54}
